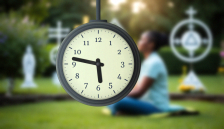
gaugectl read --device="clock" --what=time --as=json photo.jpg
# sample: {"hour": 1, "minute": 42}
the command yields {"hour": 5, "minute": 47}
